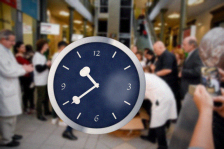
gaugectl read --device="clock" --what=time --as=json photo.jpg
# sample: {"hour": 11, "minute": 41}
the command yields {"hour": 10, "minute": 39}
